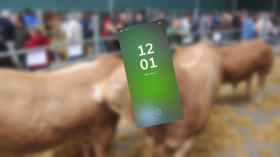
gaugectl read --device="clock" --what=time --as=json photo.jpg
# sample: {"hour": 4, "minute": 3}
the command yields {"hour": 12, "minute": 1}
